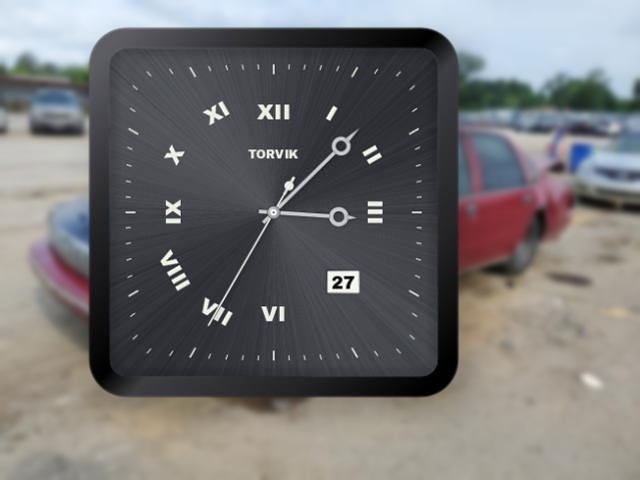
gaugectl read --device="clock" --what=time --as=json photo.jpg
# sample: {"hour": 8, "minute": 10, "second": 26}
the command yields {"hour": 3, "minute": 7, "second": 35}
